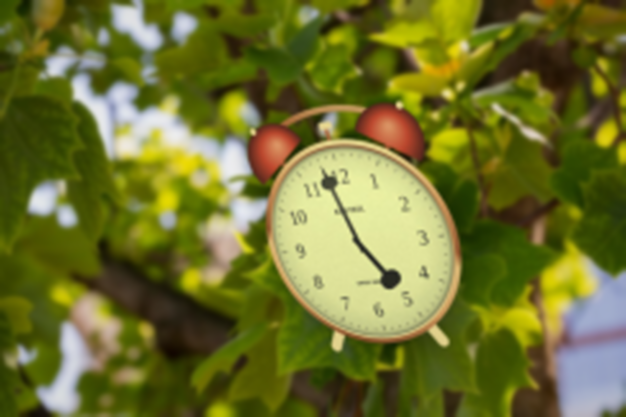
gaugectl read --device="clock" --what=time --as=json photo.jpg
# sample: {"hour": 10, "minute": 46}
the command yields {"hour": 4, "minute": 58}
